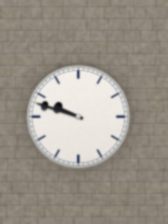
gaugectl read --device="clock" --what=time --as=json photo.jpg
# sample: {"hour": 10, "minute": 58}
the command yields {"hour": 9, "minute": 48}
